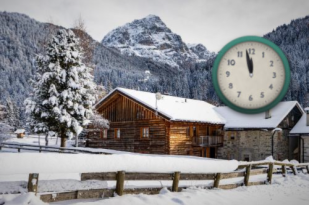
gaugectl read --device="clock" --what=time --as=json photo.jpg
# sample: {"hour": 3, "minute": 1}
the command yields {"hour": 11, "minute": 58}
